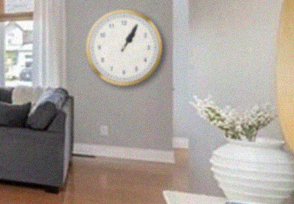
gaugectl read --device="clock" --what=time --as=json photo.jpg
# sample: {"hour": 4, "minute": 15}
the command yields {"hour": 1, "minute": 5}
